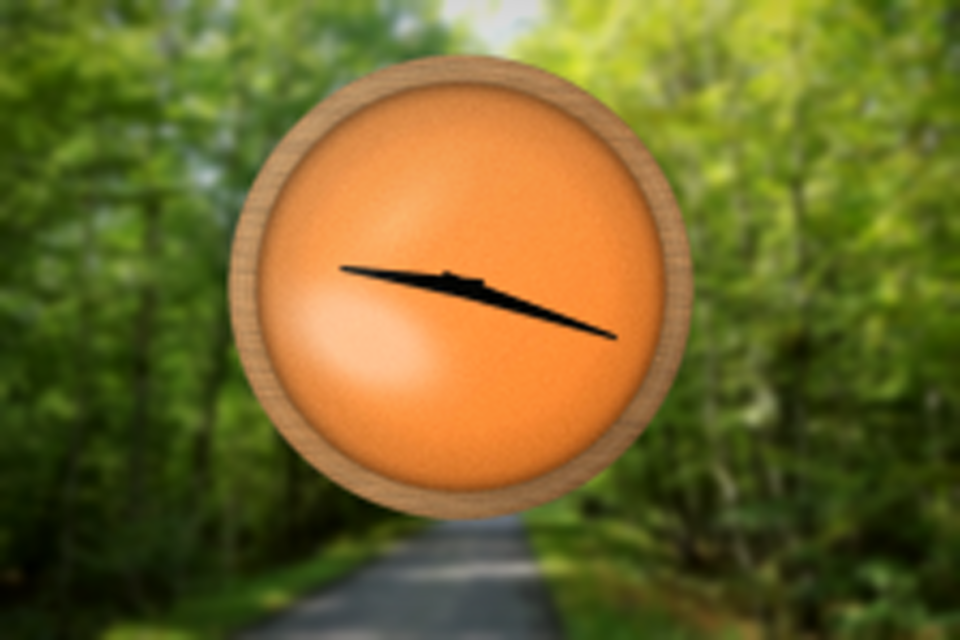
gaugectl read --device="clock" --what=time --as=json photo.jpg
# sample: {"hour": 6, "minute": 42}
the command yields {"hour": 9, "minute": 18}
